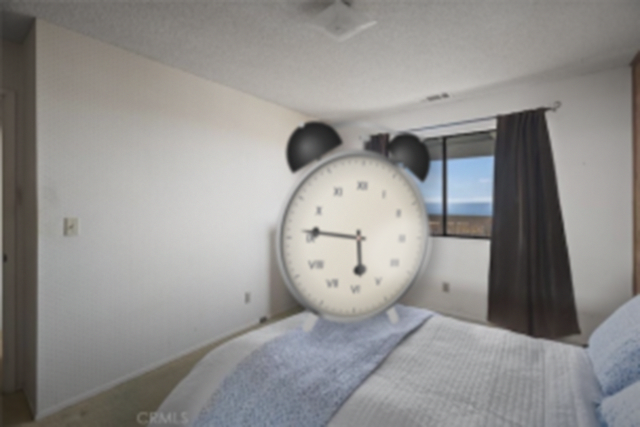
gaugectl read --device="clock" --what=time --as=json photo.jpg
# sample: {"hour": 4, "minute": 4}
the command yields {"hour": 5, "minute": 46}
